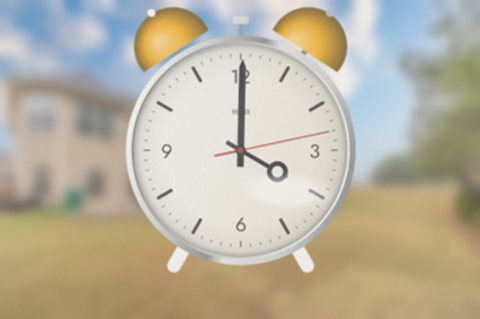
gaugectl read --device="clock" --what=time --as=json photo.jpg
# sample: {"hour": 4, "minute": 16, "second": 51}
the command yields {"hour": 4, "minute": 0, "second": 13}
